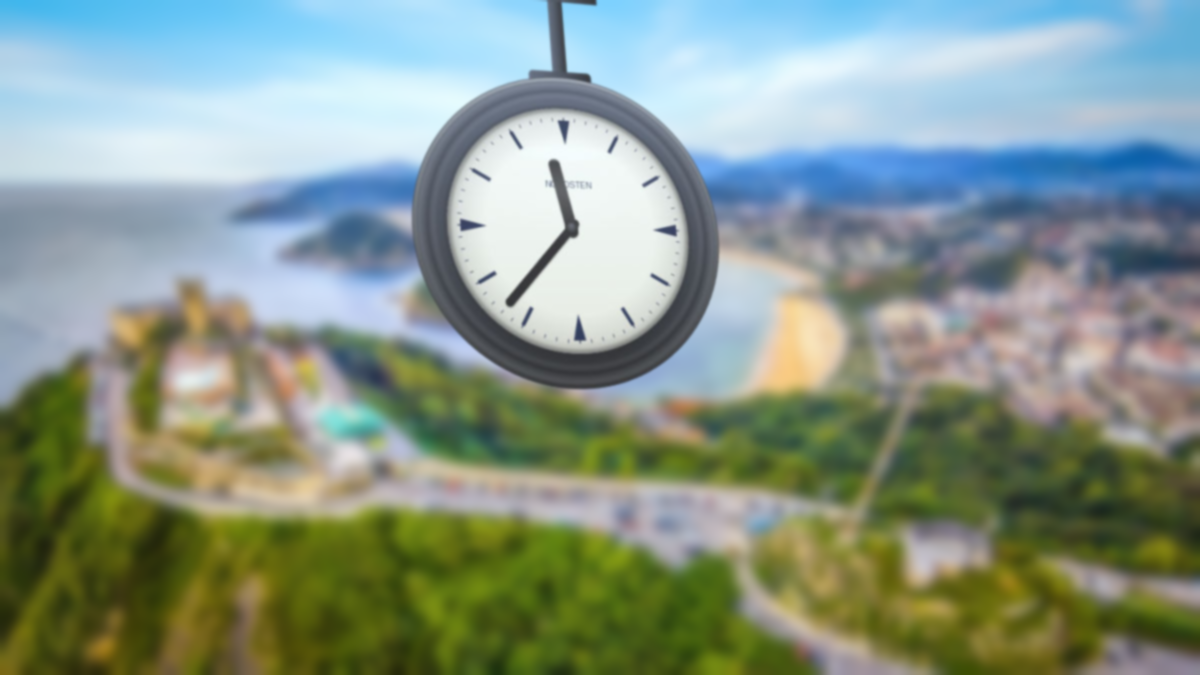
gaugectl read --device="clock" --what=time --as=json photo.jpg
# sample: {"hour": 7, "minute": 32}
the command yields {"hour": 11, "minute": 37}
